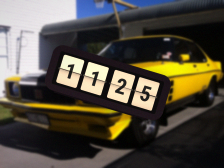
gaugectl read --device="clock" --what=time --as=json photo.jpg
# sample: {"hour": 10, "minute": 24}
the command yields {"hour": 11, "minute": 25}
